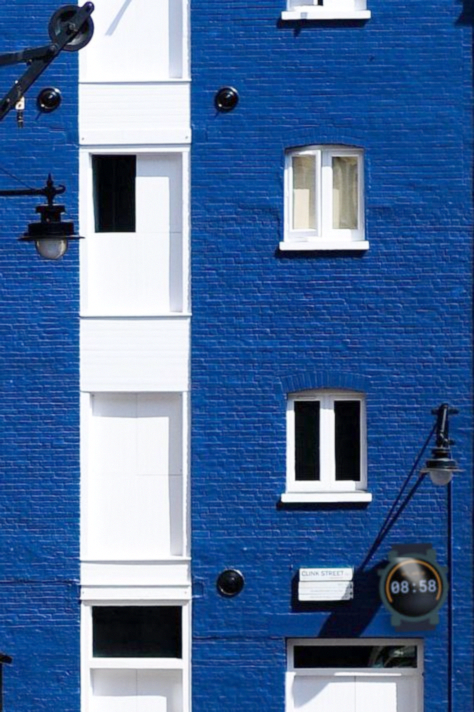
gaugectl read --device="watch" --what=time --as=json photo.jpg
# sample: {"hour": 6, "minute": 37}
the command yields {"hour": 8, "minute": 58}
